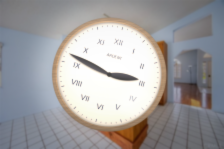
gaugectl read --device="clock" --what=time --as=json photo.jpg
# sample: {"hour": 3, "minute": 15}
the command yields {"hour": 2, "minute": 47}
